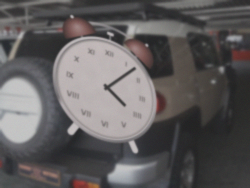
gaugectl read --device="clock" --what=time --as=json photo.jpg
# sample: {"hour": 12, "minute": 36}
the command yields {"hour": 4, "minute": 7}
